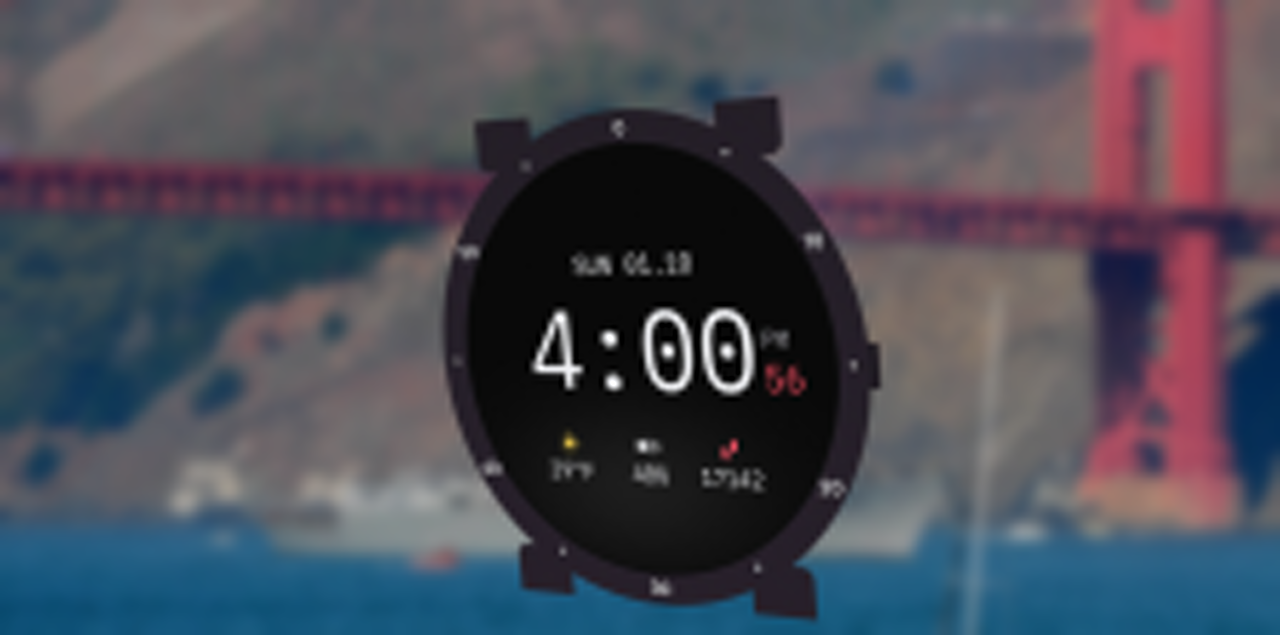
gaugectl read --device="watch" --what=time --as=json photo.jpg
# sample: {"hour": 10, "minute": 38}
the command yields {"hour": 4, "minute": 0}
